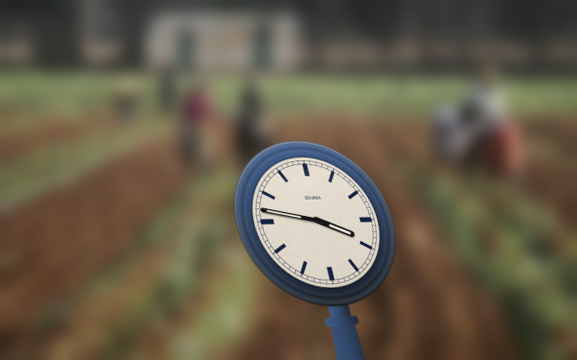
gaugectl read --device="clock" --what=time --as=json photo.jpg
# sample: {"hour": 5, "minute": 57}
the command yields {"hour": 3, "minute": 47}
